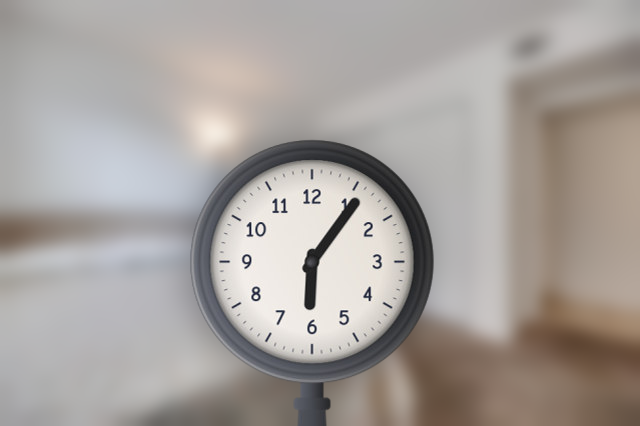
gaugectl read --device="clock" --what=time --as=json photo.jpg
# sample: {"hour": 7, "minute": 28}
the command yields {"hour": 6, "minute": 6}
